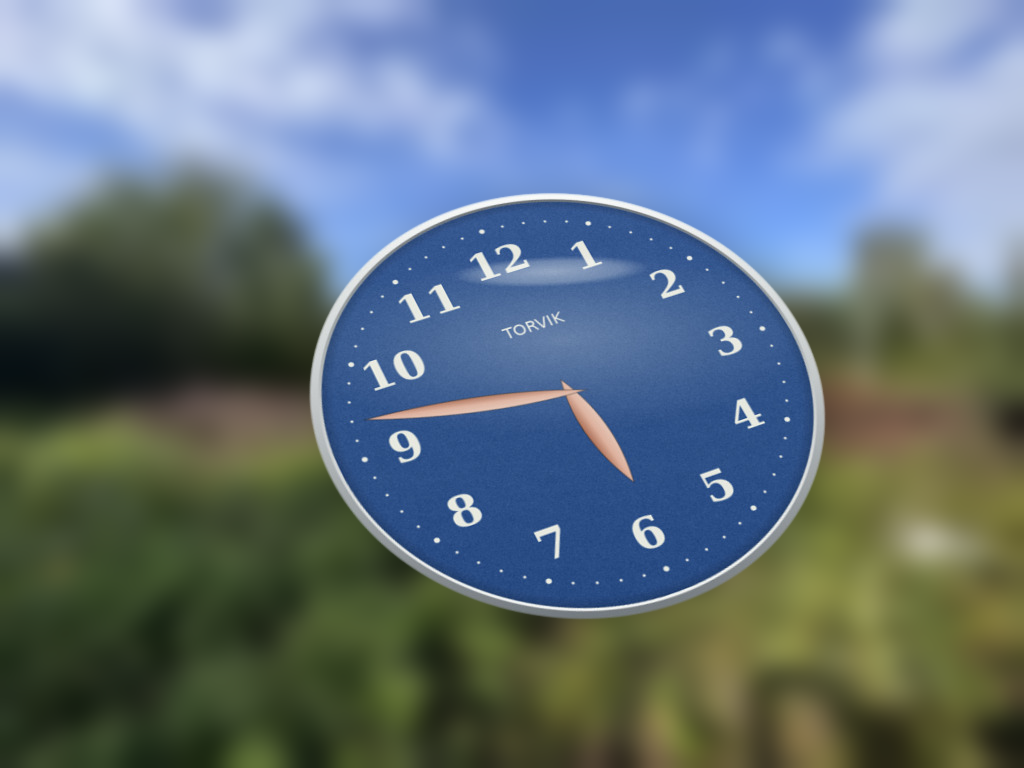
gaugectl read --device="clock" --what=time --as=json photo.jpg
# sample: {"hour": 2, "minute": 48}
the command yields {"hour": 5, "minute": 47}
